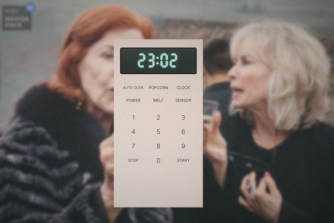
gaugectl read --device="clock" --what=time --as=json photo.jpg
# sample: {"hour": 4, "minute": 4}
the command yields {"hour": 23, "minute": 2}
